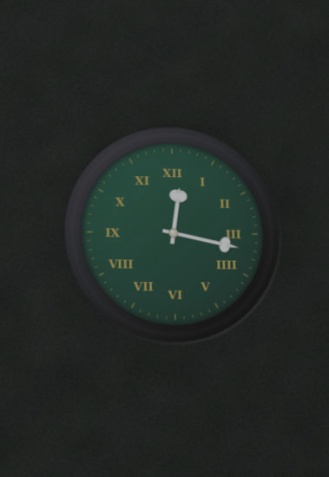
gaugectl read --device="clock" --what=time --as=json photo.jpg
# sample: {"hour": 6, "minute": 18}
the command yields {"hour": 12, "minute": 17}
